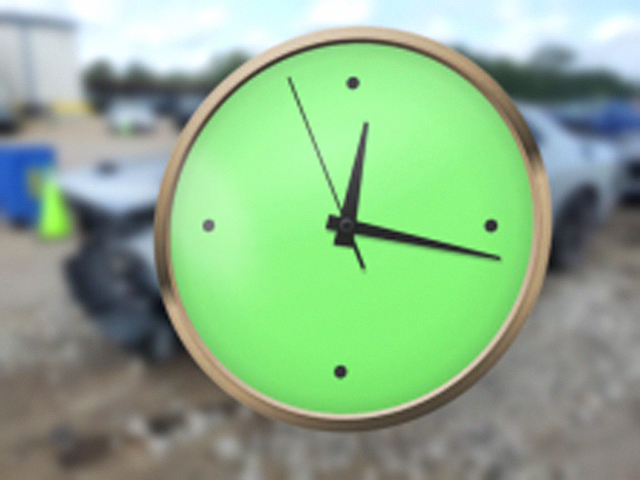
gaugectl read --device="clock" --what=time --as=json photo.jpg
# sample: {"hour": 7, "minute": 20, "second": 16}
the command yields {"hour": 12, "minute": 16, "second": 56}
